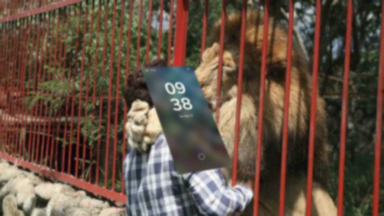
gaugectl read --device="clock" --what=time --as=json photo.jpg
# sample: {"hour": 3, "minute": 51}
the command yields {"hour": 9, "minute": 38}
